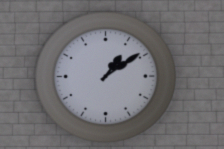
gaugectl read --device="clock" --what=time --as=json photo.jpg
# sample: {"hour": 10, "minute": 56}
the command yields {"hour": 1, "minute": 9}
